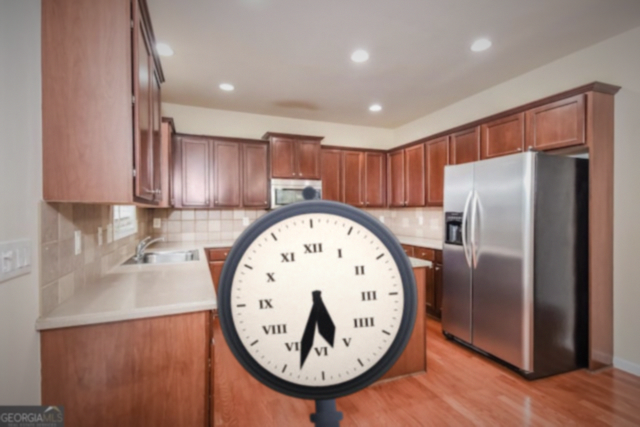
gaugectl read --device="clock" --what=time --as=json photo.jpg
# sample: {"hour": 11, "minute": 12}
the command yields {"hour": 5, "minute": 33}
